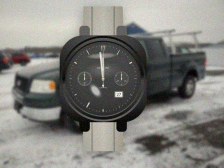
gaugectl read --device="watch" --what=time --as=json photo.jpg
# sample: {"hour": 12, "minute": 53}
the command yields {"hour": 11, "minute": 59}
